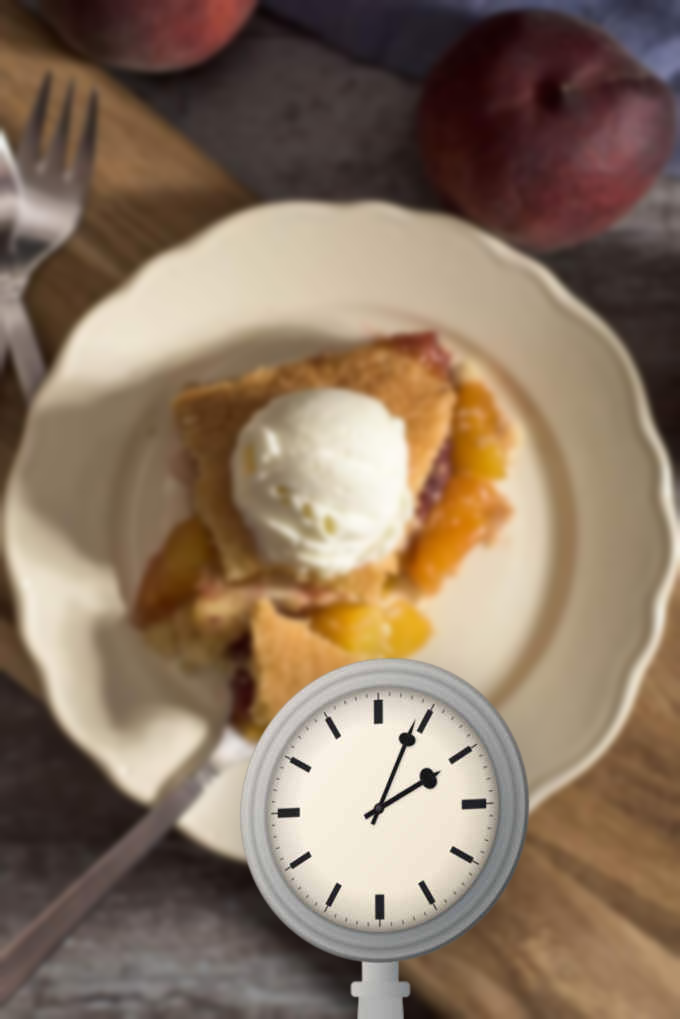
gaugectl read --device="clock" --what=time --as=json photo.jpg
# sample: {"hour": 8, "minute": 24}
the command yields {"hour": 2, "minute": 4}
